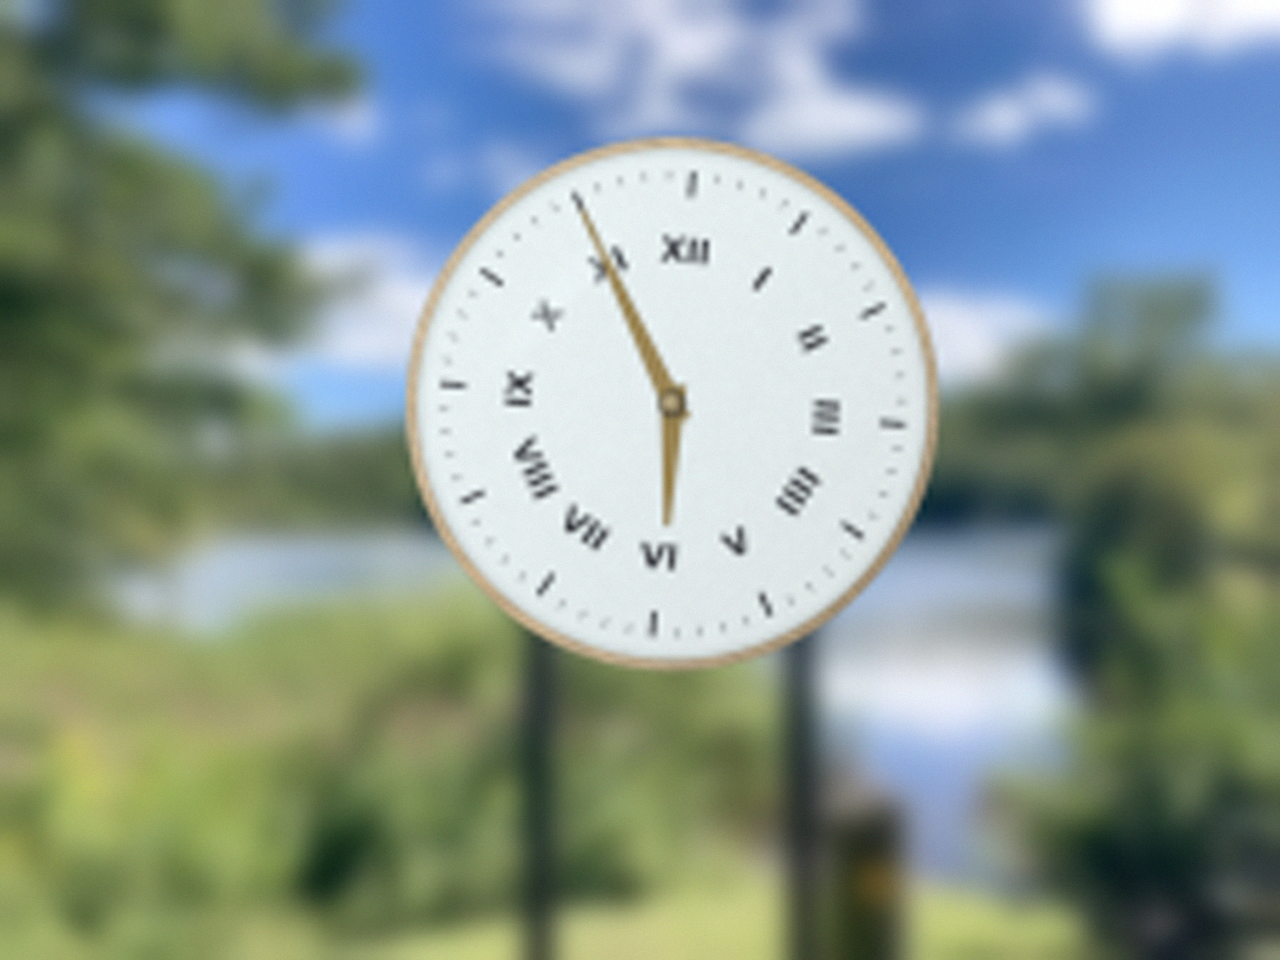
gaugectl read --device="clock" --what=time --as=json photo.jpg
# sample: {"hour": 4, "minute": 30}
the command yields {"hour": 5, "minute": 55}
